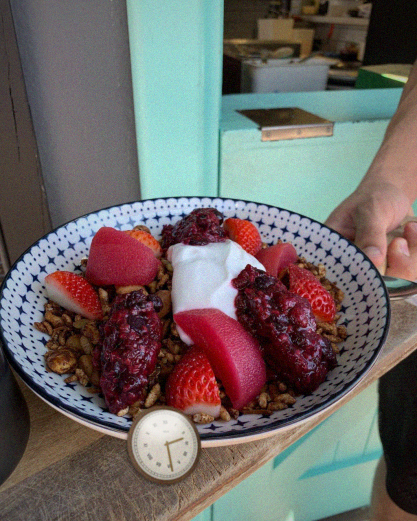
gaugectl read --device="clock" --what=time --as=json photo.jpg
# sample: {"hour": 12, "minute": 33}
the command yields {"hour": 2, "minute": 29}
